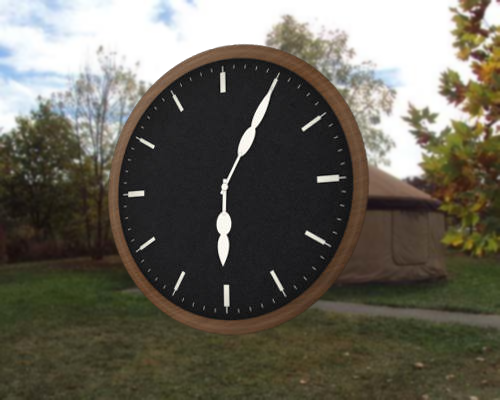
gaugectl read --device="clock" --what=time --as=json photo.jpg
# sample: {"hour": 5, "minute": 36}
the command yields {"hour": 6, "minute": 5}
